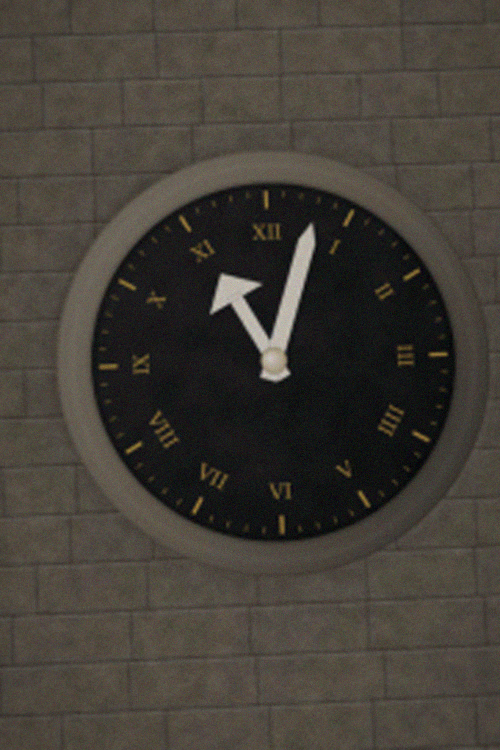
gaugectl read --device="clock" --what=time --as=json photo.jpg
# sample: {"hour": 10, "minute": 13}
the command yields {"hour": 11, "minute": 3}
